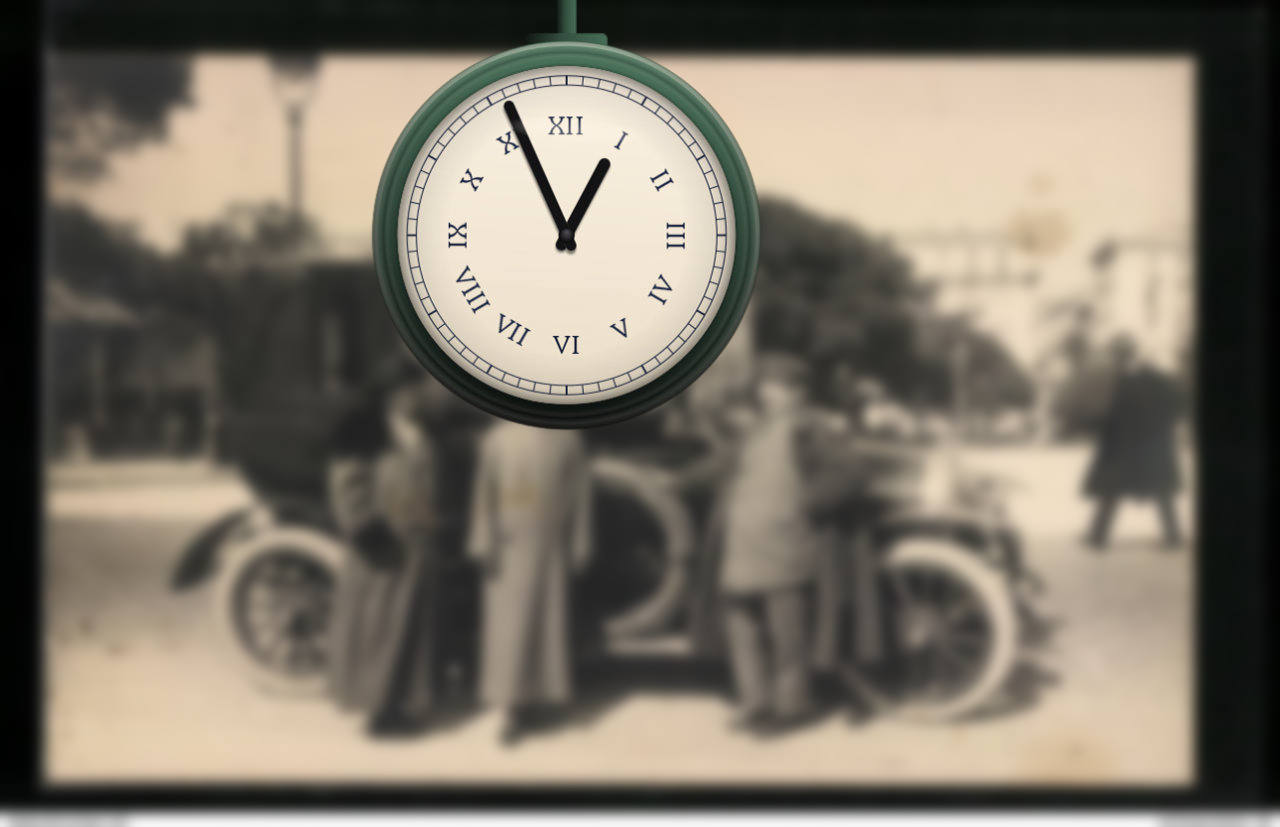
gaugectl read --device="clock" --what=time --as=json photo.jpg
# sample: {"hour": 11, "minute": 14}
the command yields {"hour": 12, "minute": 56}
